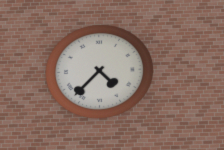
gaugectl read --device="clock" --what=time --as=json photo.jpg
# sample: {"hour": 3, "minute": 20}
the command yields {"hour": 4, "minute": 37}
